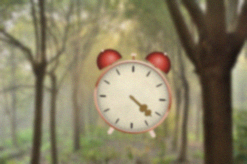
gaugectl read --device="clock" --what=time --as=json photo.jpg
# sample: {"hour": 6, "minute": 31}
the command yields {"hour": 4, "minute": 22}
